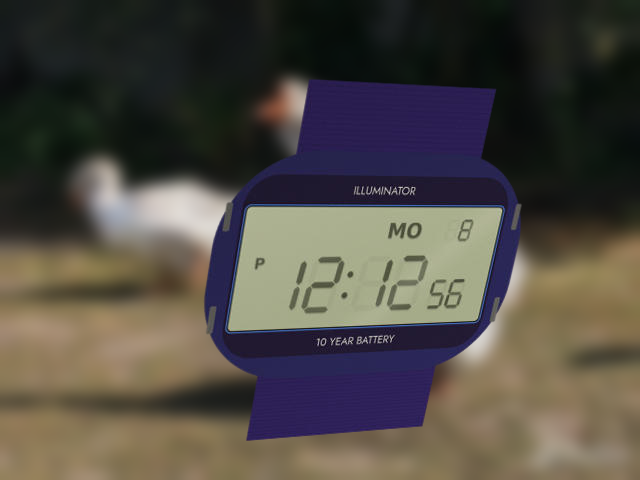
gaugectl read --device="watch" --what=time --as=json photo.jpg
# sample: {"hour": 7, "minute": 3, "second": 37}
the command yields {"hour": 12, "minute": 12, "second": 56}
